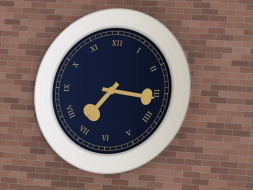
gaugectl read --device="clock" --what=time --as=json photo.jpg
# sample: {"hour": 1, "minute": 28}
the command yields {"hour": 7, "minute": 16}
